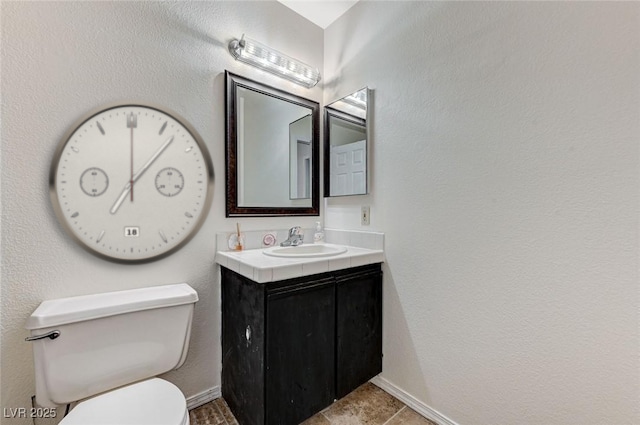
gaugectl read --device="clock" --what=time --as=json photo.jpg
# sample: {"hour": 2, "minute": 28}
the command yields {"hour": 7, "minute": 7}
